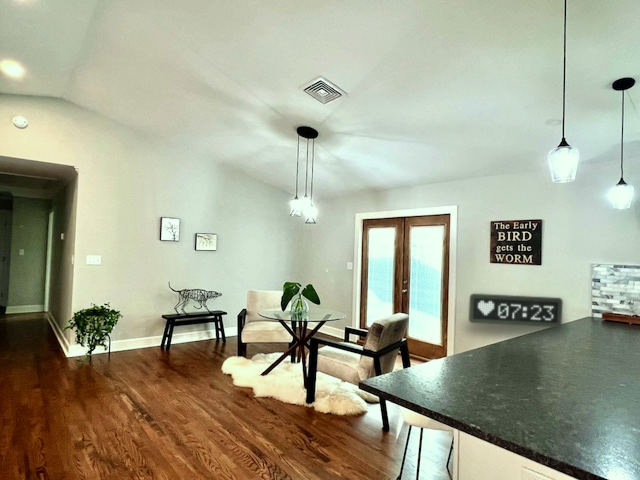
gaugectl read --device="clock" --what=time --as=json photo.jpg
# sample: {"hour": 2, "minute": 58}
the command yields {"hour": 7, "minute": 23}
